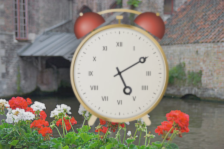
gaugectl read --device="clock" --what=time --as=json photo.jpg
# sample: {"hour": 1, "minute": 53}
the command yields {"hour": 5, "minute": 10}
